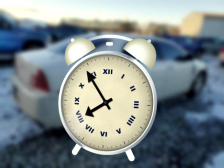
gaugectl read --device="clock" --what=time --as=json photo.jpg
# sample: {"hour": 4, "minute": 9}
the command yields {"hour": 7, "minute": 54}
